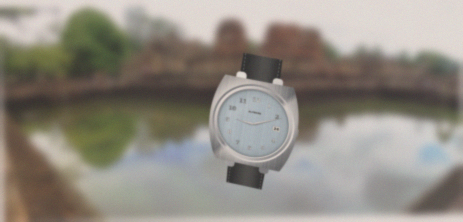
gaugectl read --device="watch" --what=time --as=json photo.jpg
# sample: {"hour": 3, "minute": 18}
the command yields {"hour": 9, "minute": 11}
